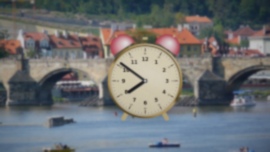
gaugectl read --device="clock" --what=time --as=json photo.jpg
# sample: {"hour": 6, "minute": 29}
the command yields {"hour": 7, "minute": 51}
